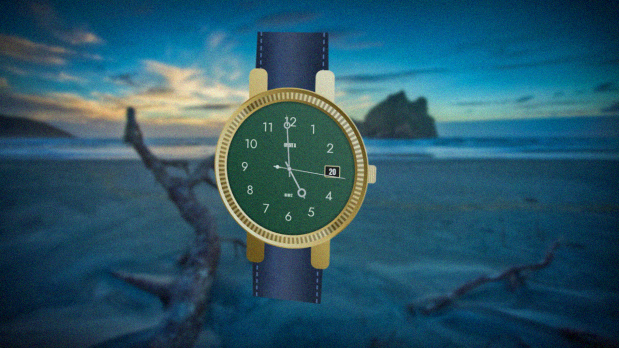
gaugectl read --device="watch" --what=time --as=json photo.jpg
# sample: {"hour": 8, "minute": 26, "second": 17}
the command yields {"hour": 4, "minute": 59, "second": 16}
